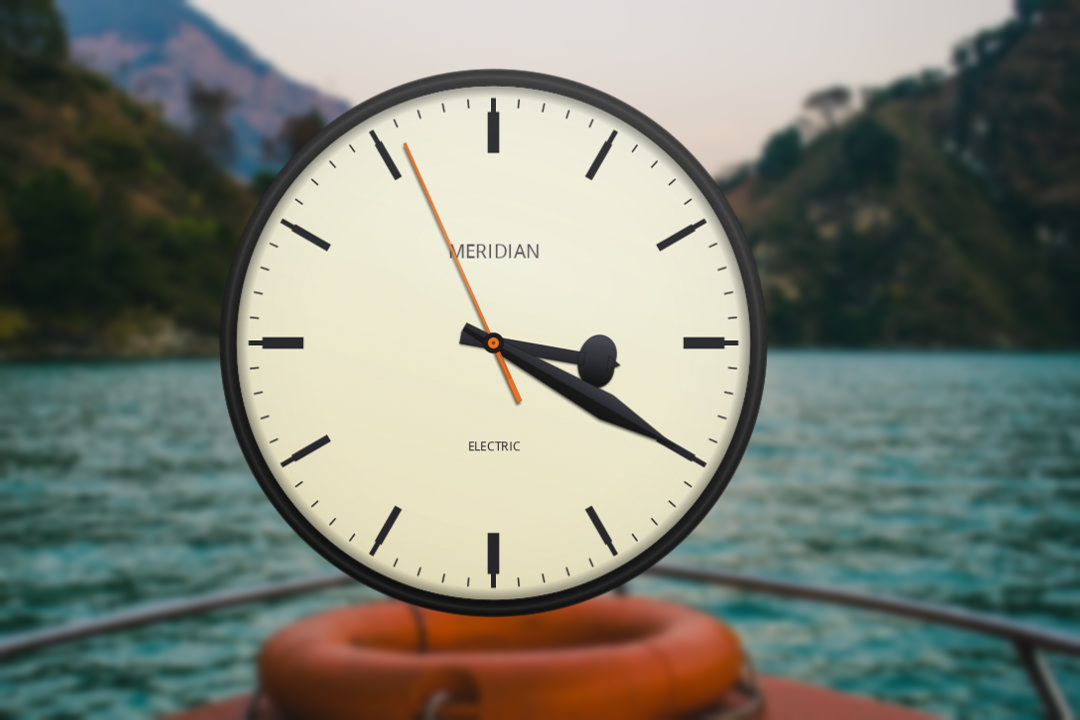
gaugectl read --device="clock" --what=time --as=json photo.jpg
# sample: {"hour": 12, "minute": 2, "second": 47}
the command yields {"hour": 3, "minute": 19, "second": 56}
